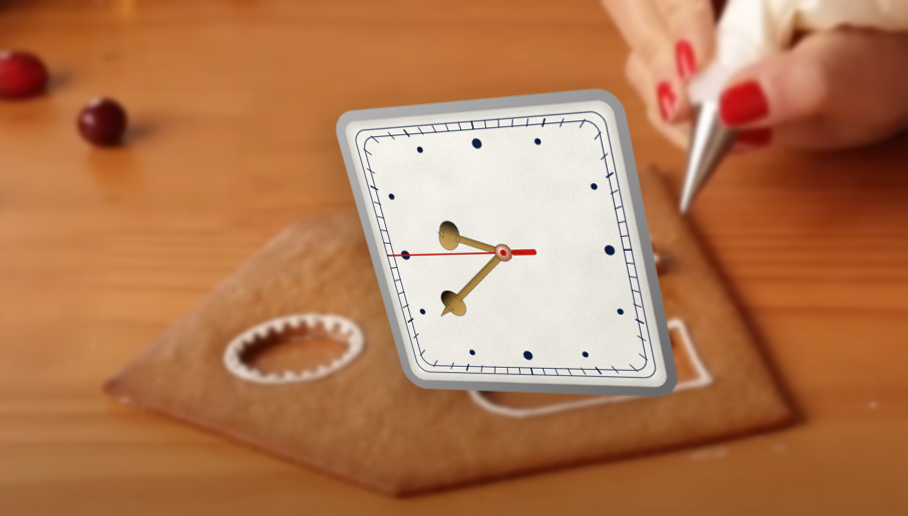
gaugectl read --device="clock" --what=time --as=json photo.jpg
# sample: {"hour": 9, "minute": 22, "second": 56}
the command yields {"hour": 9, "minute": 38, "second": 45}
